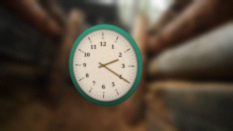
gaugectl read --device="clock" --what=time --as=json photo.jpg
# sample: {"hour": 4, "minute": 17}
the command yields {"hour": 2, "minute": 20}
